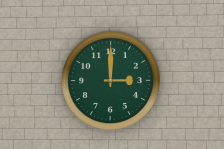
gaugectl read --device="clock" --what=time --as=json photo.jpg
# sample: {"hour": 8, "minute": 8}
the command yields {"hour": 3, "minute": 0}
